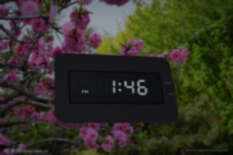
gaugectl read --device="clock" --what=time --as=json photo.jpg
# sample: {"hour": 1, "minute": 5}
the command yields {"hour": 1, "minute": 46}
